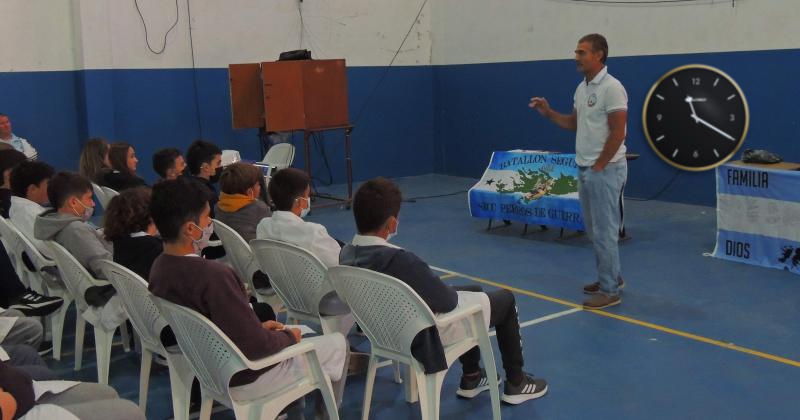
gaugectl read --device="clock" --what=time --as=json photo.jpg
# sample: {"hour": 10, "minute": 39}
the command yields {"hour": 11, "minute": 20}
